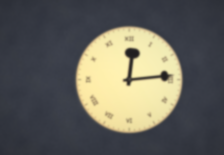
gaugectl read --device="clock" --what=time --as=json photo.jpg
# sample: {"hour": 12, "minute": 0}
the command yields {"hour": 12, "minute": 14}
